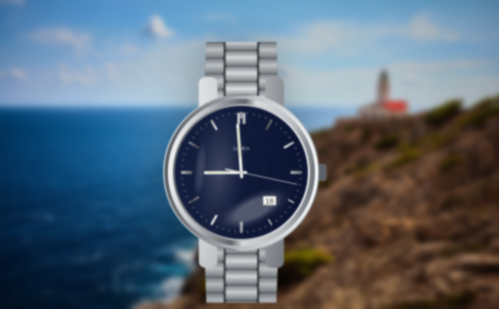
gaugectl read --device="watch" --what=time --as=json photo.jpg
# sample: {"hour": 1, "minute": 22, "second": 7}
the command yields {"hour": 8, "minute": 59, "second": 17}
